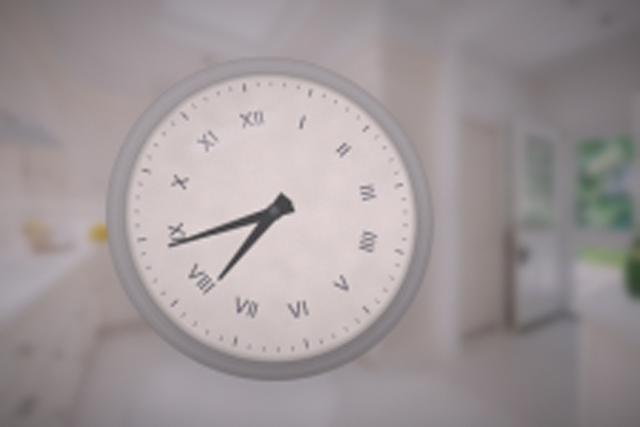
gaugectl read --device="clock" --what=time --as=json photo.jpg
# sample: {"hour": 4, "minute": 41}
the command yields {"hour": 7, "minute": 44}
